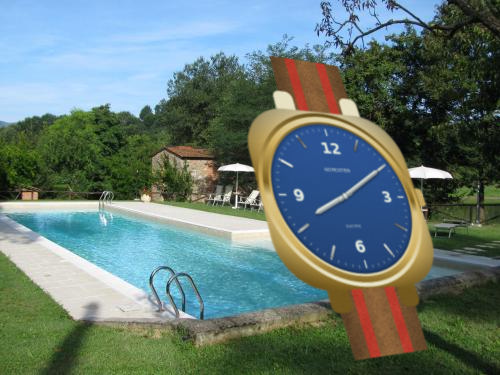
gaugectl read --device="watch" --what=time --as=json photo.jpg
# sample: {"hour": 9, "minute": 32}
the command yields {"hour": 8, "minute": 10}
